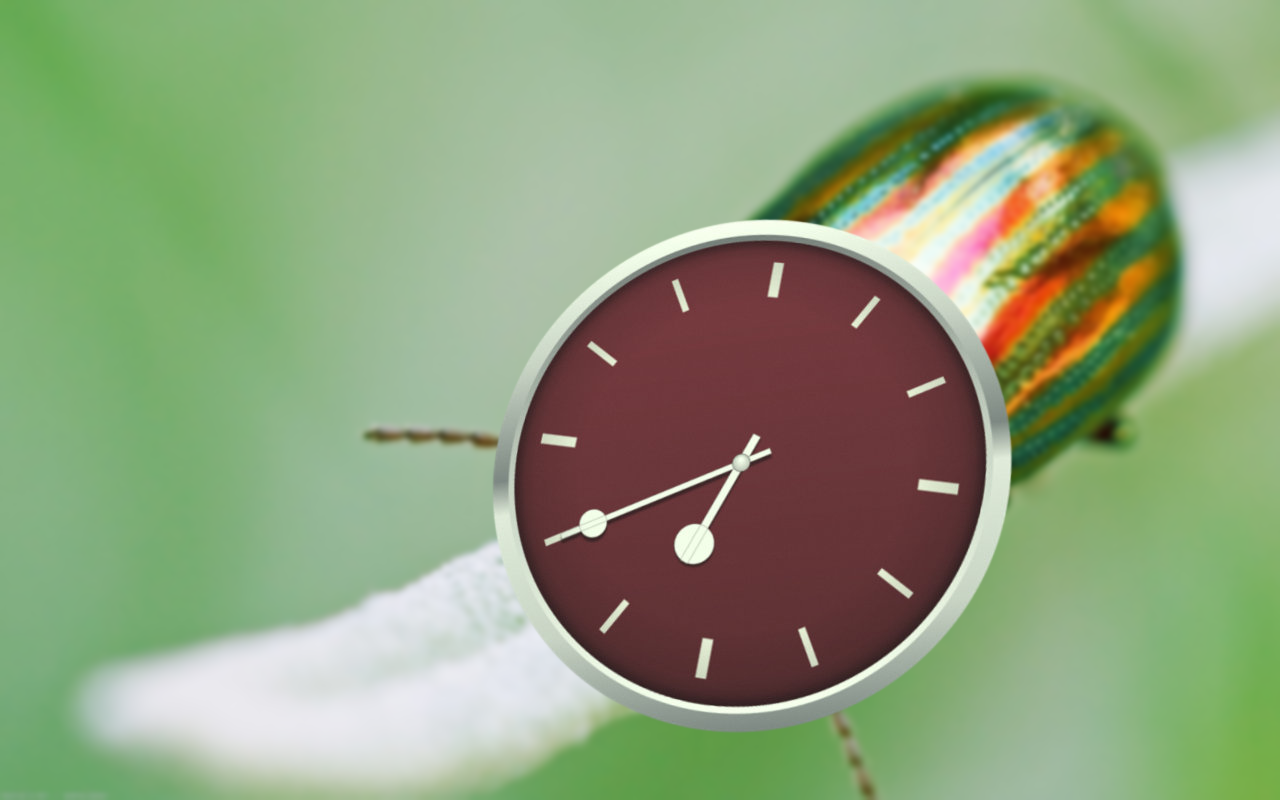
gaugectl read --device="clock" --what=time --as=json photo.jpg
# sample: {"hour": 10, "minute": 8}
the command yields {"hour": 6, "minute": 40}
